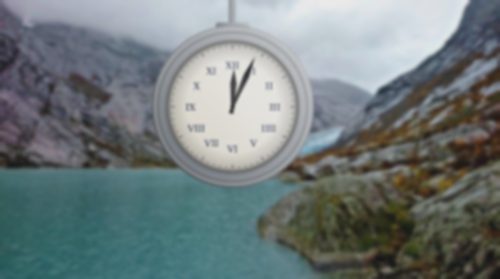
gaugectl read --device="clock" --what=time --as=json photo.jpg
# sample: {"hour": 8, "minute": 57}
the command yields {"hour": 12, "minute": 4}
